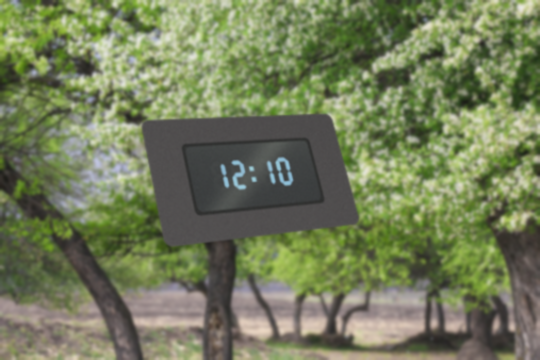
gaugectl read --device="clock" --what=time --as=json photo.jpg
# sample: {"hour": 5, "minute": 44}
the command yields {"hour": 12, "minute": 10}
